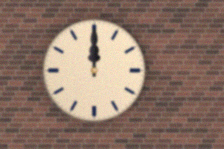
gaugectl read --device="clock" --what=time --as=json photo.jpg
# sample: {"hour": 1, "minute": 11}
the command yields {"hour": 12, "minute": 0}
